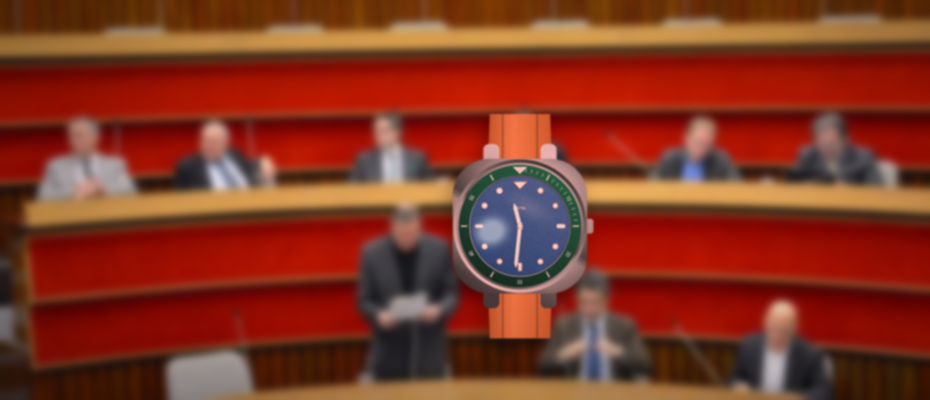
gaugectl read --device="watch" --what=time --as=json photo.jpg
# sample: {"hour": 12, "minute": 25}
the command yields {"hour": 11, "minute": 31}
